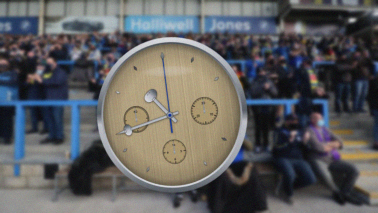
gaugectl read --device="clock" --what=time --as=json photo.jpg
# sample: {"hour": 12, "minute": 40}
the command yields {"hour": 10, "minute": 43}
